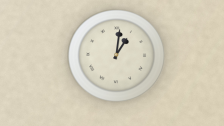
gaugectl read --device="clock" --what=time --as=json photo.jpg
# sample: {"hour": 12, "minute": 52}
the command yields {"hour": 1, "minute": 1}
